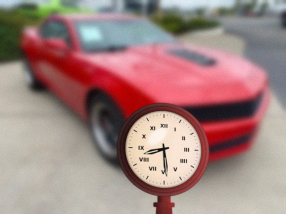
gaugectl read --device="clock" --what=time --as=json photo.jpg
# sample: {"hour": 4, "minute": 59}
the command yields {"hour": 8, "minute": 29}
